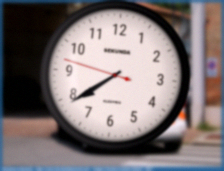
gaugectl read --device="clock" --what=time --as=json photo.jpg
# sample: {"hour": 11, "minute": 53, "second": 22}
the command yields {"hour": 7, "minute": 38, "second": 47}
